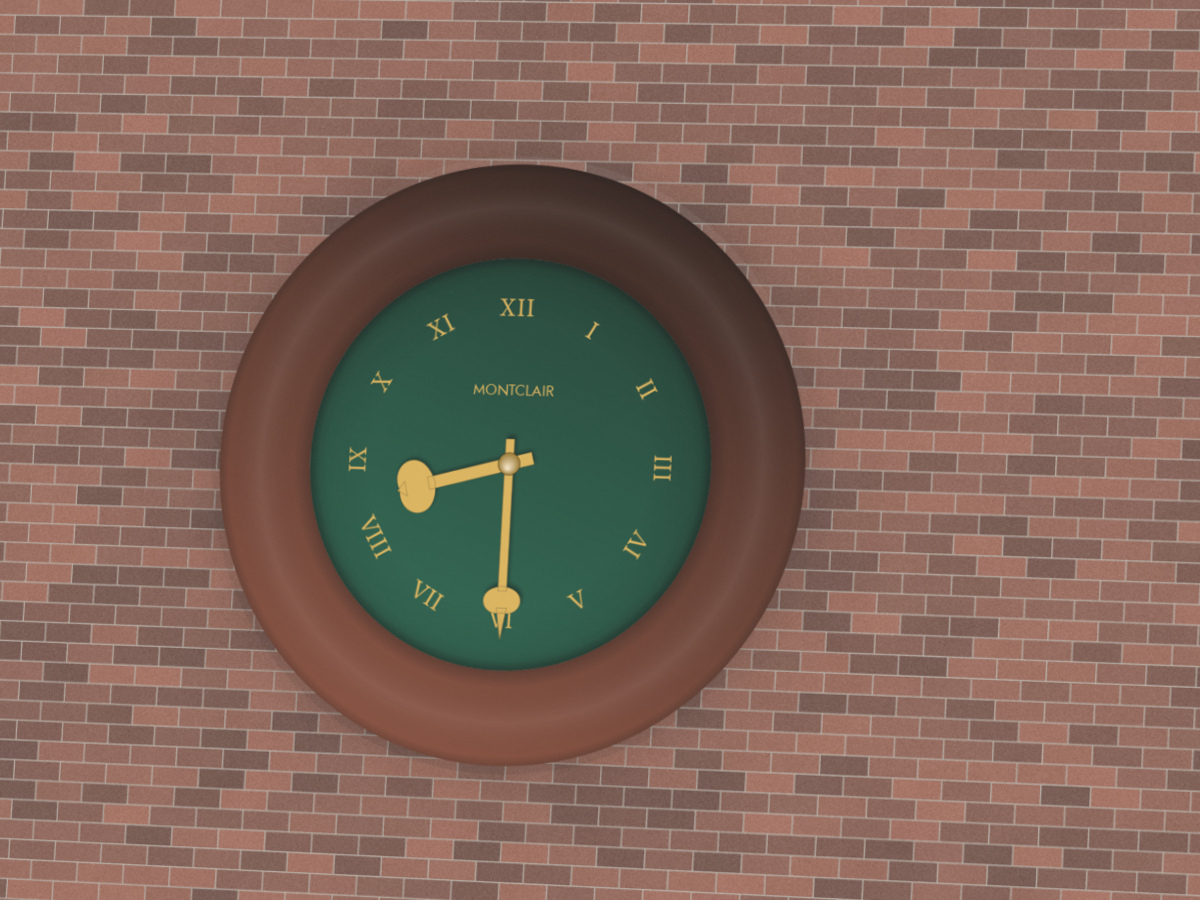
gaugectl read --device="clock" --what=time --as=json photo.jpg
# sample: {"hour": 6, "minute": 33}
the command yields {"hour": 8, "minute": 30}
